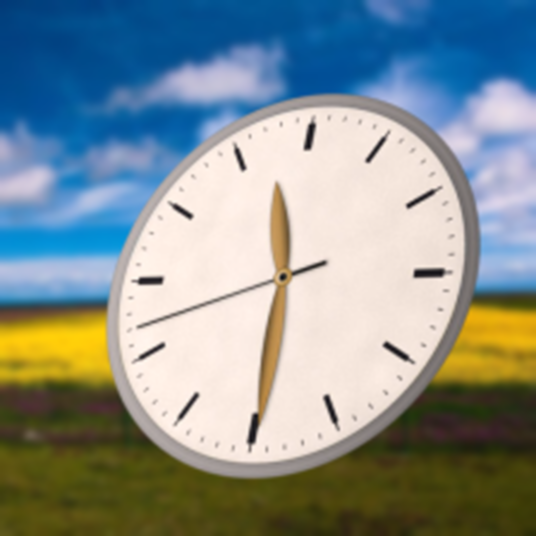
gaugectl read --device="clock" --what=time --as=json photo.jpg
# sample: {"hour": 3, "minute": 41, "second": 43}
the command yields {"hour": 11, "minute": 29, "second": 42}
